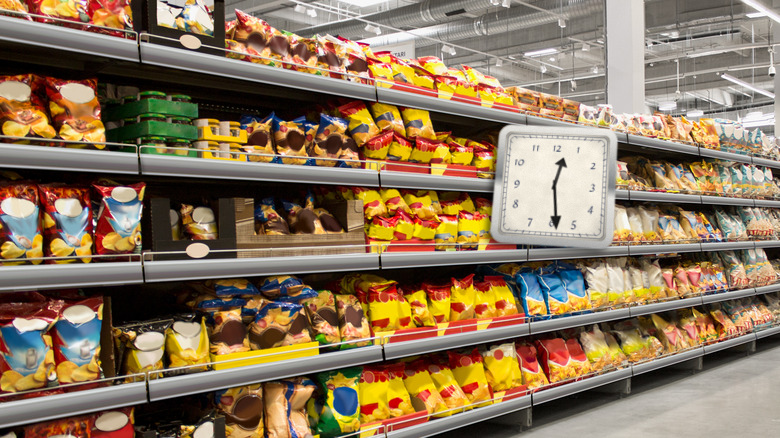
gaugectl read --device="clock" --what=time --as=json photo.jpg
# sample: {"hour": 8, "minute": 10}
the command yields {"hour": 12, "minute": 29}
